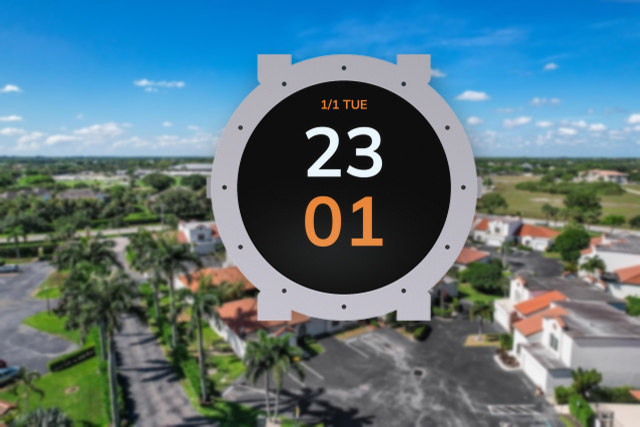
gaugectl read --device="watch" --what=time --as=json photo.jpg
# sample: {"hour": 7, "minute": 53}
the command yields {"hour": 23, "minute": 1}
